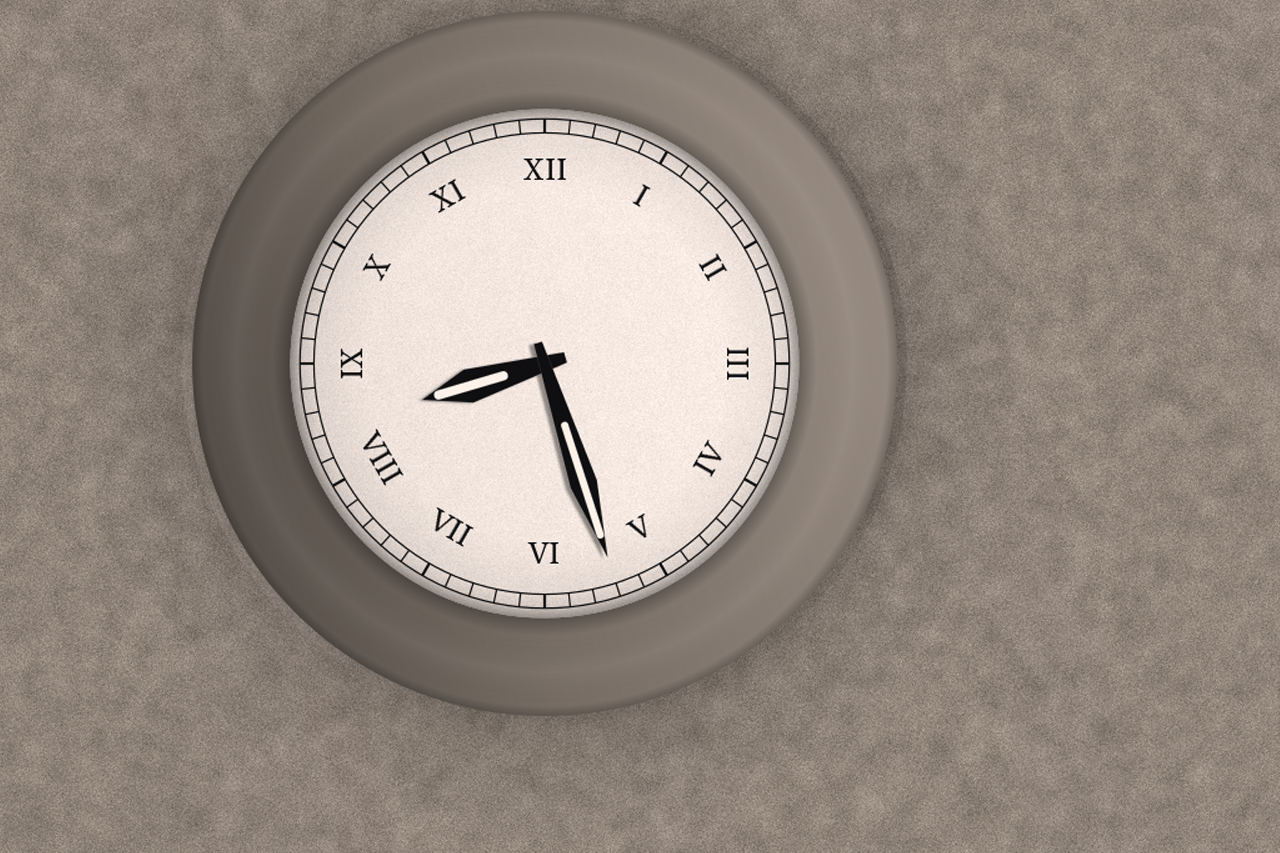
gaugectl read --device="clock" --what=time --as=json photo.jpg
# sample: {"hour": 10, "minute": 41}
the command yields {"hour": 8, "minute": 27}
